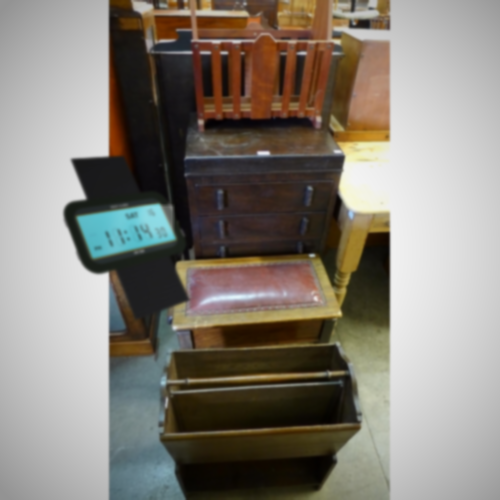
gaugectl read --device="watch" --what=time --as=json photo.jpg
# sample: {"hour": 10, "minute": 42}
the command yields {"hour": 11, "minute": 14}
